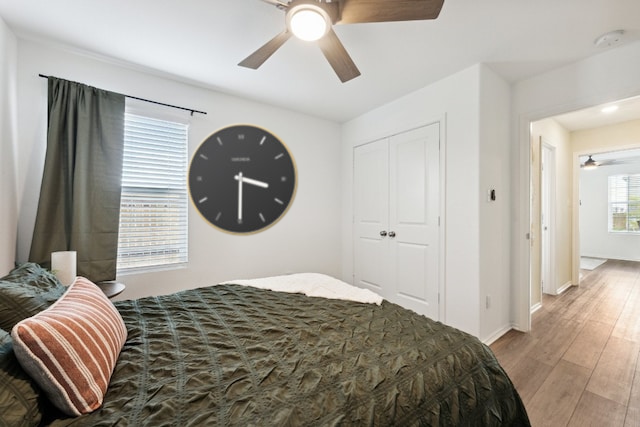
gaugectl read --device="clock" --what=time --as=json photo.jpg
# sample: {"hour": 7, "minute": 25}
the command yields {"hour": 3, "minute": 30}
